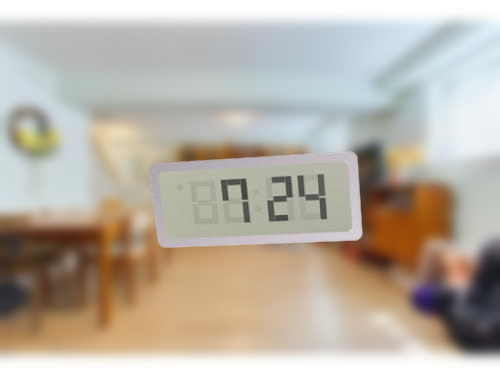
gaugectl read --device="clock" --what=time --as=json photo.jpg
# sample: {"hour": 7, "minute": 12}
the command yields {"hour": 7, "minute": 24}
